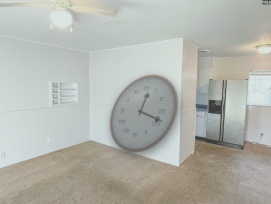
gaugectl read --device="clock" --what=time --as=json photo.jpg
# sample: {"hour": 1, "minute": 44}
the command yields {"hour": 12, "minute": 18}
